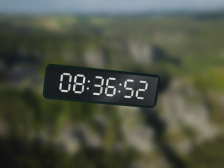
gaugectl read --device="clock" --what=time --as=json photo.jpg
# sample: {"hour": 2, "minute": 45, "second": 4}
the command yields {"hour": 8, "minute": 36, "second": 52}
